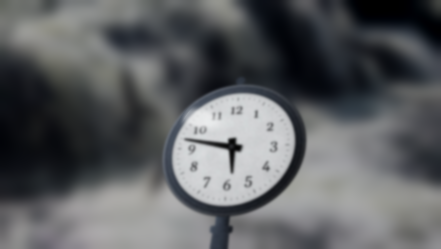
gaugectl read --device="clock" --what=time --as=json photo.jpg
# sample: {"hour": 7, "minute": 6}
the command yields {"hour": 5, "minute": 47}
